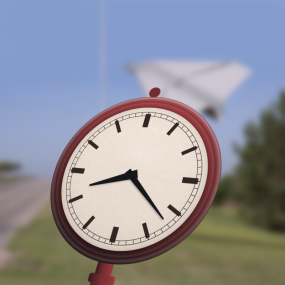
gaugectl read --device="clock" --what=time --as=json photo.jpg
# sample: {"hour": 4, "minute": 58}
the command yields {"hour": 8, "minute": 22}
